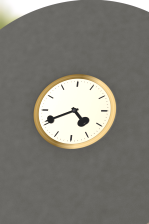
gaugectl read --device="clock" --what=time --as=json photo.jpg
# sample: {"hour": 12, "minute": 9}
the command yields {"hour": 4, "minute": 41}
